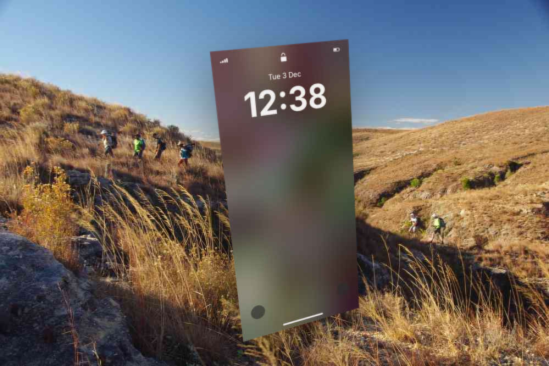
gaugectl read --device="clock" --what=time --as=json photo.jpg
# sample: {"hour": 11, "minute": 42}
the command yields {"hour": 12, "minute": 38}
